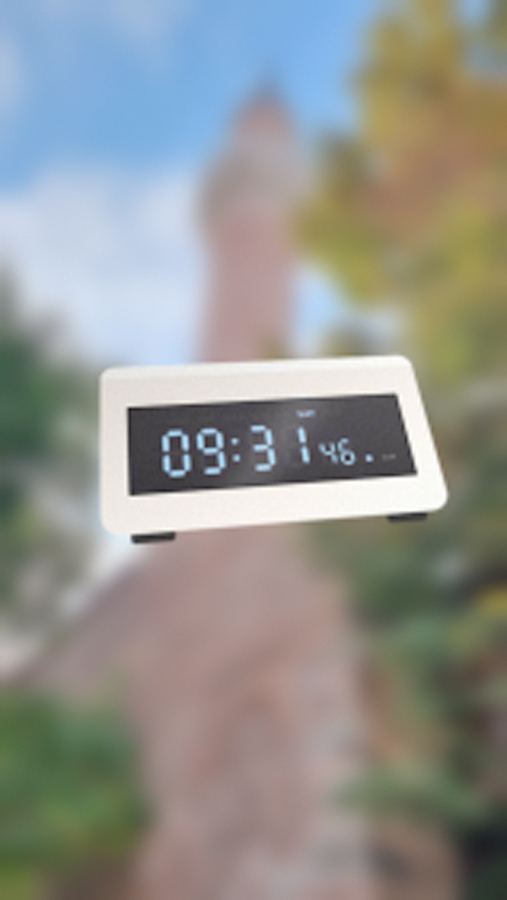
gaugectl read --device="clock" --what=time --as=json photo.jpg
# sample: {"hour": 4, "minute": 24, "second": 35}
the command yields {"hour": 9, "minute": 31, "second": 46}
